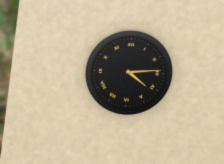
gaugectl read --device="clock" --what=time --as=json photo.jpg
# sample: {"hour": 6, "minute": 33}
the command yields {"hour": 4, "minute": 14}
